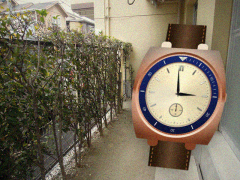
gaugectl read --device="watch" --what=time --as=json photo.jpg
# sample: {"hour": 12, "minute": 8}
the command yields {"hour": 2, "minute": 59}
